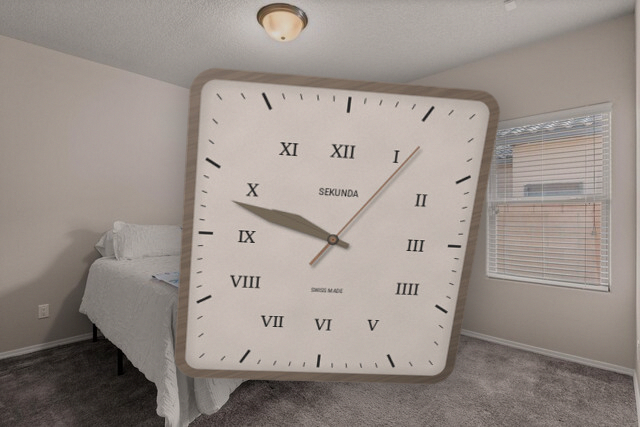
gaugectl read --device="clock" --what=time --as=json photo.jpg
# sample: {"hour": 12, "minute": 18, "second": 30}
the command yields {"hour": 9, "minute": 48, "second": 6}
